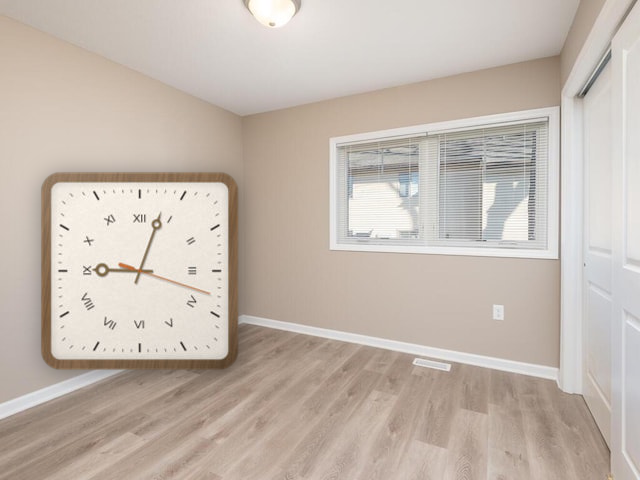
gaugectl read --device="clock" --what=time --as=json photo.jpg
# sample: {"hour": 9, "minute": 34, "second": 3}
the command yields {"hour": 9, "minute": 3, "second": 18}
